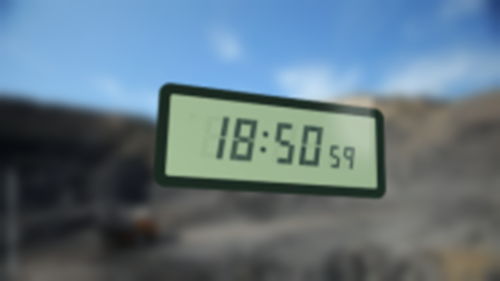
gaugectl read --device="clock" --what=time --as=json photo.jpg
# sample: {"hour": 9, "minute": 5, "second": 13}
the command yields {"hour": 18, "minute": 50, "second": 59}
